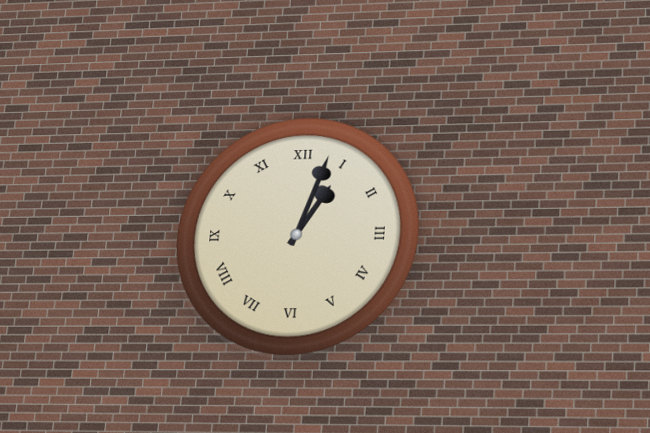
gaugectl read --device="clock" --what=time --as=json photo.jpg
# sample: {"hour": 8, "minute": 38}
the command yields {"hour": 1, "minute": 3}
